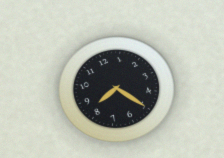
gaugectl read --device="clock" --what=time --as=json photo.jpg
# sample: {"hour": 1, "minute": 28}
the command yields {"hour": 8, "minute": 25}
